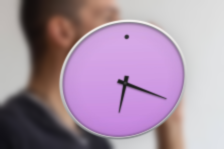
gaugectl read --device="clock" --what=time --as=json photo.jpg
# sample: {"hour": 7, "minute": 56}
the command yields {"hour": 6, "minute": 19}
